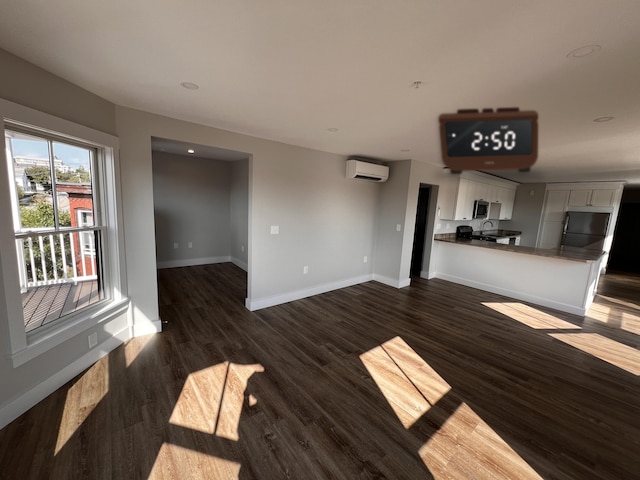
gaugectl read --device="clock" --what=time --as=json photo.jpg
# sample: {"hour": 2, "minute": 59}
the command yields {"hour": 2, "minute": 50}
